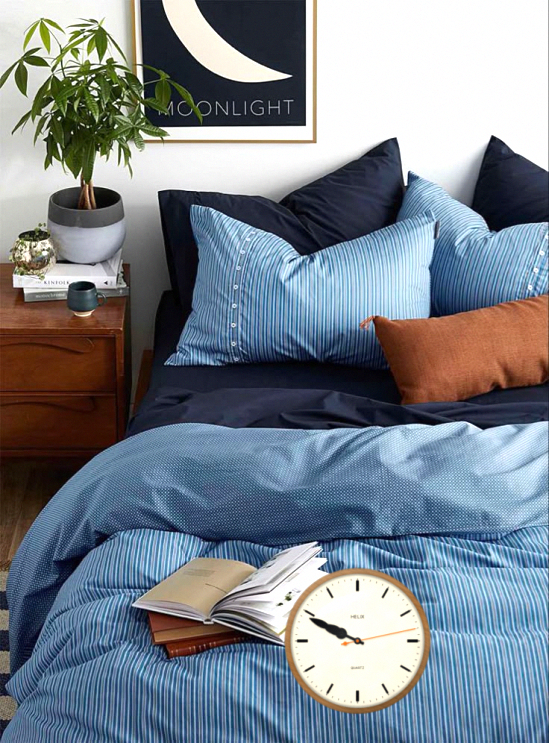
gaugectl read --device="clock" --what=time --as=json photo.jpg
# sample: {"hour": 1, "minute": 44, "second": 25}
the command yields {"hour": 9, "minute": 49, "second": 13}
